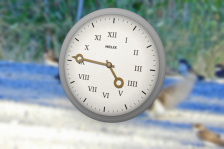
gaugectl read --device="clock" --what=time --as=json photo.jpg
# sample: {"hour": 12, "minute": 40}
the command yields {"hour": 4, "minute": 46}
